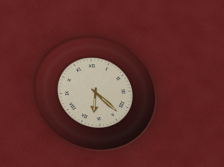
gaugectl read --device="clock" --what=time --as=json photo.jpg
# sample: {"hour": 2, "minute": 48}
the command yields {"hour": 6, "minute": 23}
